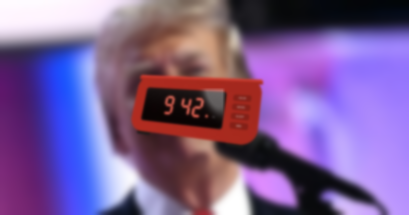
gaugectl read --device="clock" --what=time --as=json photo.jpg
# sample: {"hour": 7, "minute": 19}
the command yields {"hour": 9, "minute": 42}
